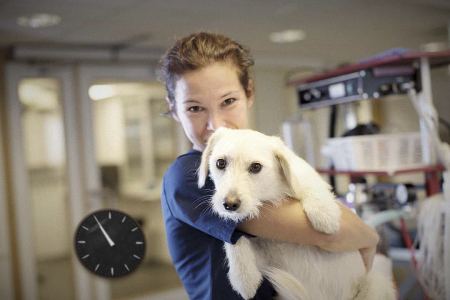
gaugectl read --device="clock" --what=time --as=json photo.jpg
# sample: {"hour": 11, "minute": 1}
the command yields {"hour": 10, "minute": 55}
